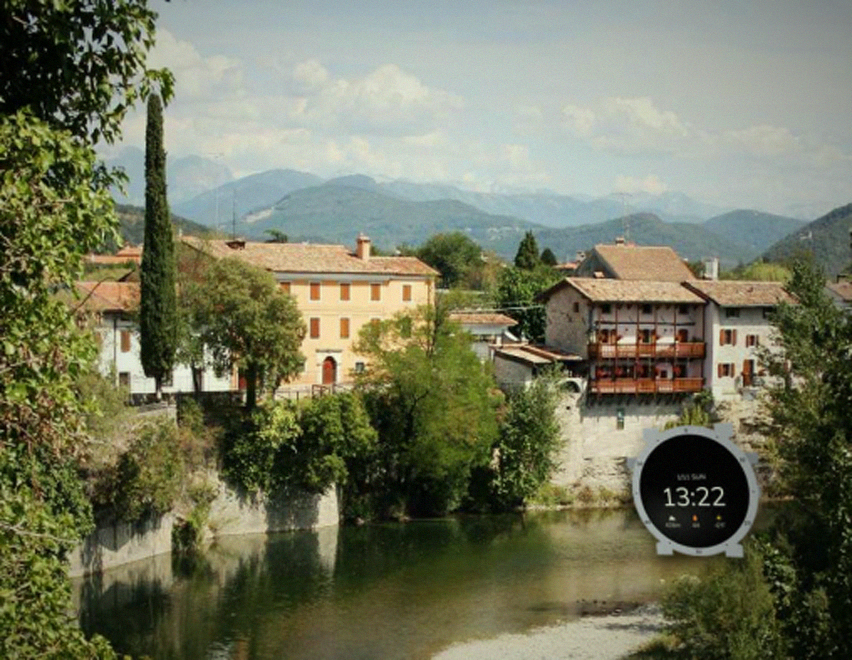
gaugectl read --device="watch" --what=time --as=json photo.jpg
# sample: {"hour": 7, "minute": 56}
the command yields {"hour": 13, "minute": 22}
